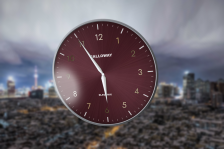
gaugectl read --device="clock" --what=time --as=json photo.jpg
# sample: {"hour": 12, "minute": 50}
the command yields {"hour": 5, "minute": 55}
